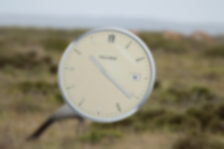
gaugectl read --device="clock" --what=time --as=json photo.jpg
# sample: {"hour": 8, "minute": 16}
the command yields {"hour": 10, "minute": 21}
